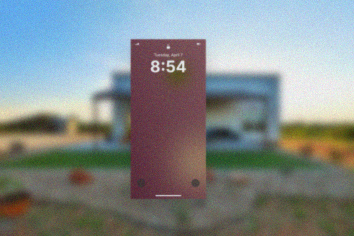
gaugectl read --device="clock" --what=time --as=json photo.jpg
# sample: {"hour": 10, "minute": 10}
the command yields {"hour": 8, "minute": 54}
